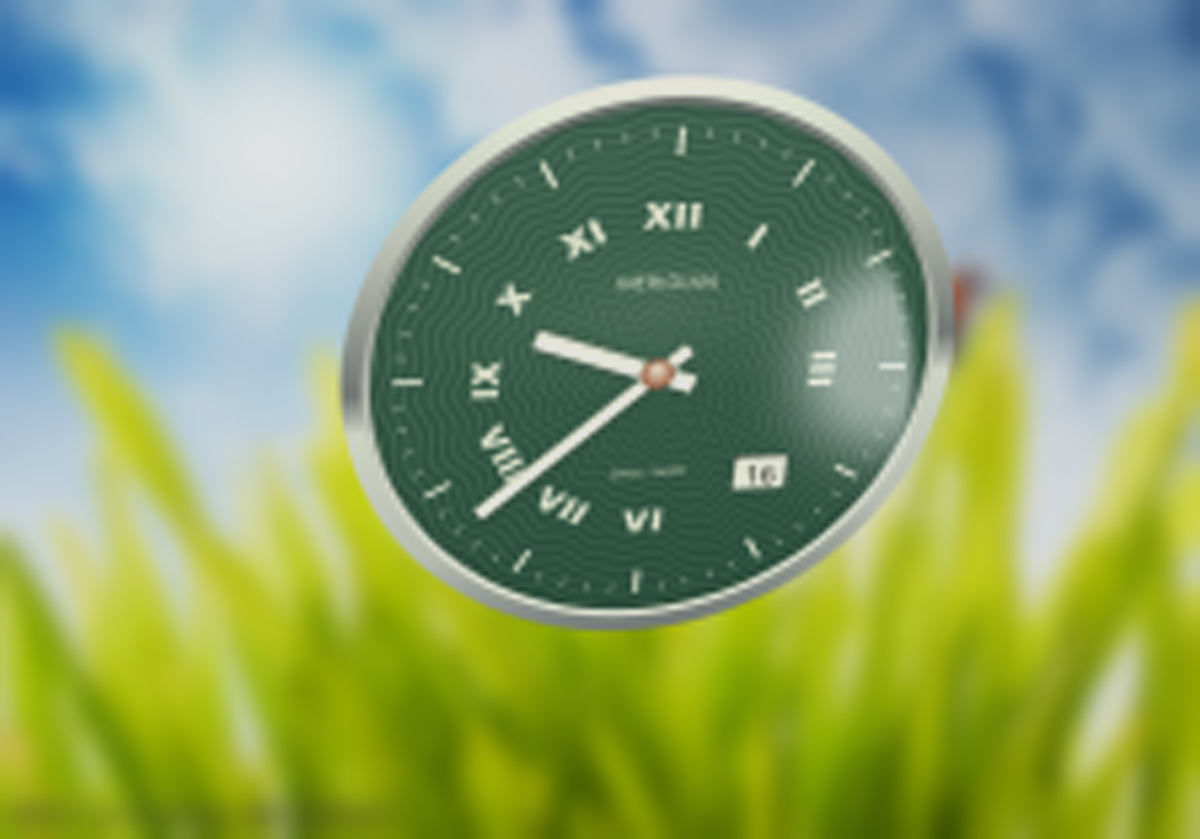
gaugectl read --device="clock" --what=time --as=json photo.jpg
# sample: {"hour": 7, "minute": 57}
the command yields {"hour": 9, "minute": 38}
